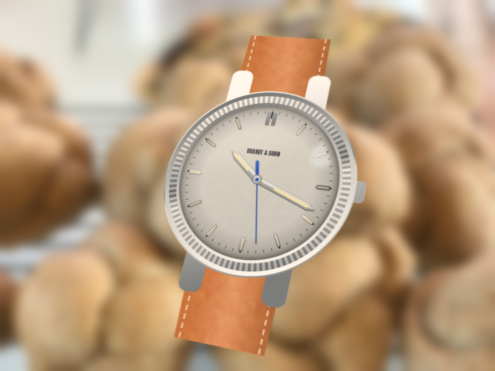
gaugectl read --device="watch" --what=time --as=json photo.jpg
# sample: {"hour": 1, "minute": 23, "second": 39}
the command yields {"hour": 10, "minute": 18, "second": 28}
